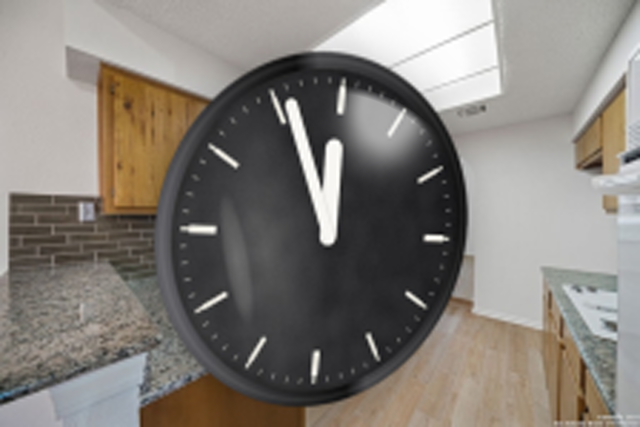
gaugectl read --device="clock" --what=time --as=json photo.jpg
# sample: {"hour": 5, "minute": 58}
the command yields {"hour": 11, "minute": 56}
